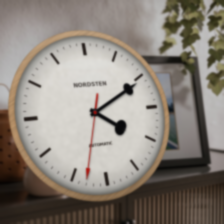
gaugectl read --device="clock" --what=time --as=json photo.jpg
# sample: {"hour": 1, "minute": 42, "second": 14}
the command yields {"hour": 4, "minute": 10, "second": 33}
